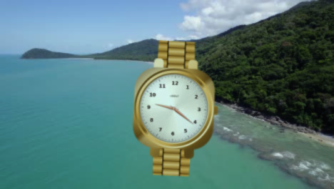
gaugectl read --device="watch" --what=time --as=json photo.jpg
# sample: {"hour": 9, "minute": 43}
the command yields {"hour": 9, "minute": 21}
